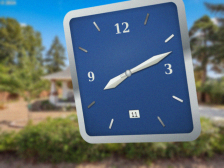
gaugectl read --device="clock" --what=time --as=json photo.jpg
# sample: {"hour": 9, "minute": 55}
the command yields {"hour": 8, "minute": 12}
